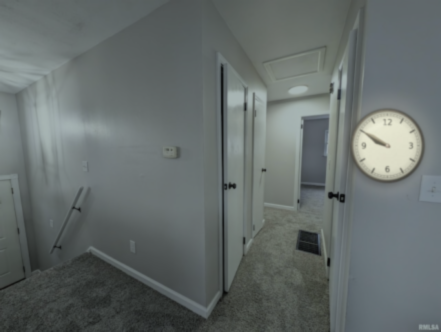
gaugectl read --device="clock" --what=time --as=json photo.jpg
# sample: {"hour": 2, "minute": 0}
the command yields {"hour": 9, "minute": 50}
